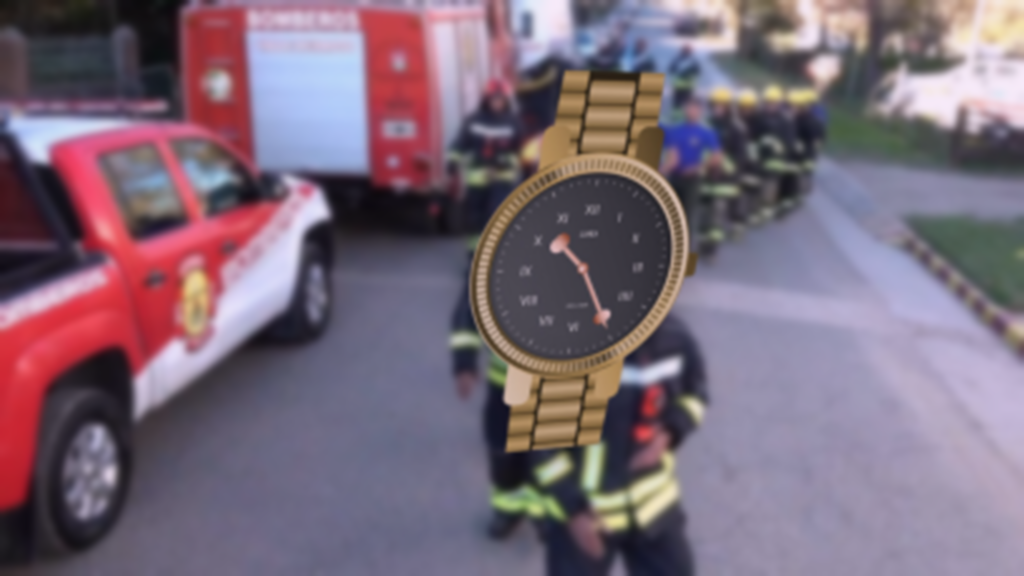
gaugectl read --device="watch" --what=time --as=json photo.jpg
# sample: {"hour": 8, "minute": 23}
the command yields {"hour": 10, "minute": 25}
